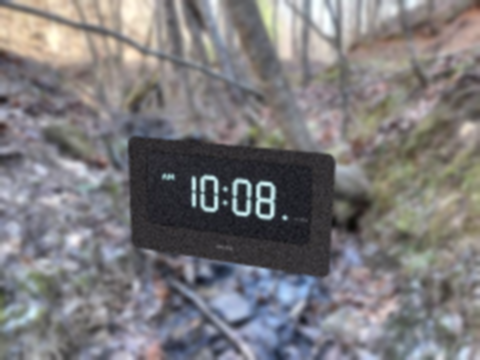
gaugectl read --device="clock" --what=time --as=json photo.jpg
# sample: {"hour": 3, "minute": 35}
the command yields {"hour": 10, "minute": 8}
